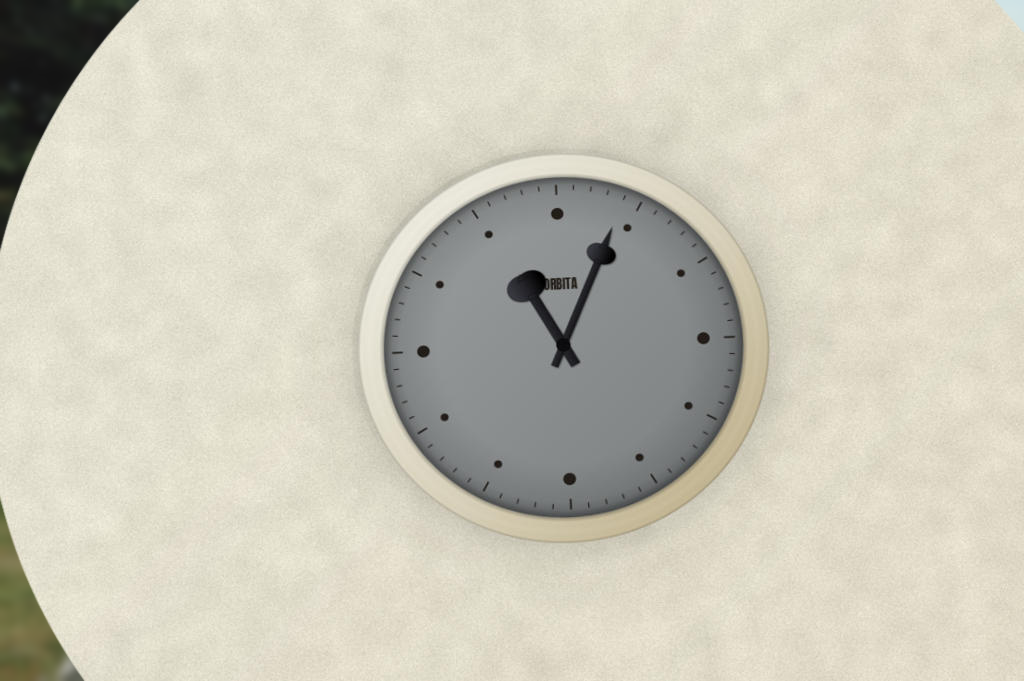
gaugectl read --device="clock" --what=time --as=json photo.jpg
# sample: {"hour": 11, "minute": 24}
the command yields {"hour": 11, "minute": 4}
